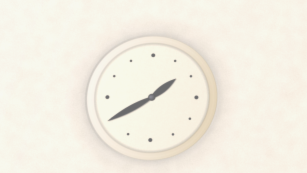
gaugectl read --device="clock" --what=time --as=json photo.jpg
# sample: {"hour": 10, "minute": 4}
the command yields {"hour": 1, "minute": 40}
